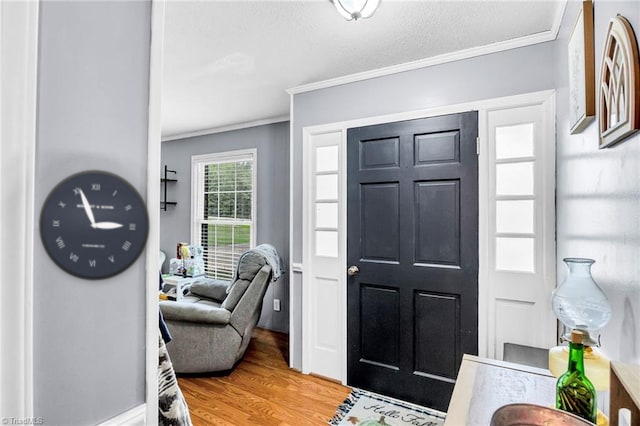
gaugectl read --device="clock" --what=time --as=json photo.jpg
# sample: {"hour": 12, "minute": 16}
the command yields {"hour": 2, "minute": 56}
